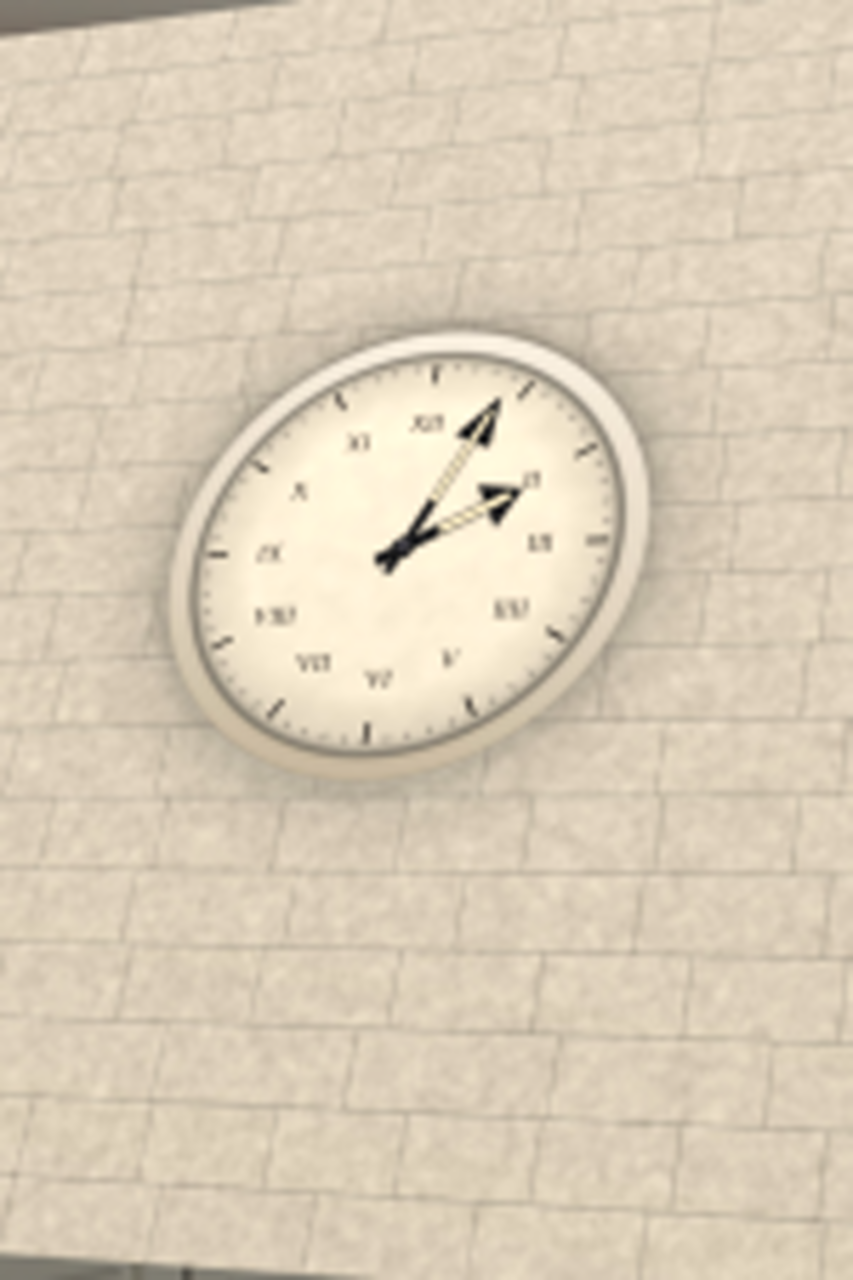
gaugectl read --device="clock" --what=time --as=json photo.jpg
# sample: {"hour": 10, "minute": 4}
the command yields {"hour": 2, "minute": 4}
